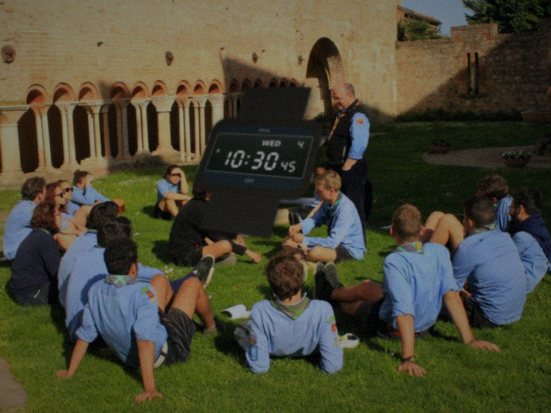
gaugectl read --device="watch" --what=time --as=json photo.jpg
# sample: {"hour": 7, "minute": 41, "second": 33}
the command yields {"hour": 10, "minute": 30, "second": 45}
